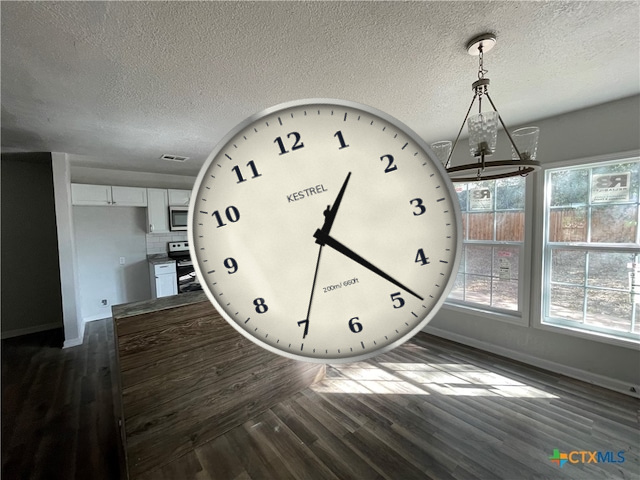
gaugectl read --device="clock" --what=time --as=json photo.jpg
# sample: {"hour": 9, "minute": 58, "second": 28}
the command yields {"hour": 1, "minute": 23, "second": 35}
